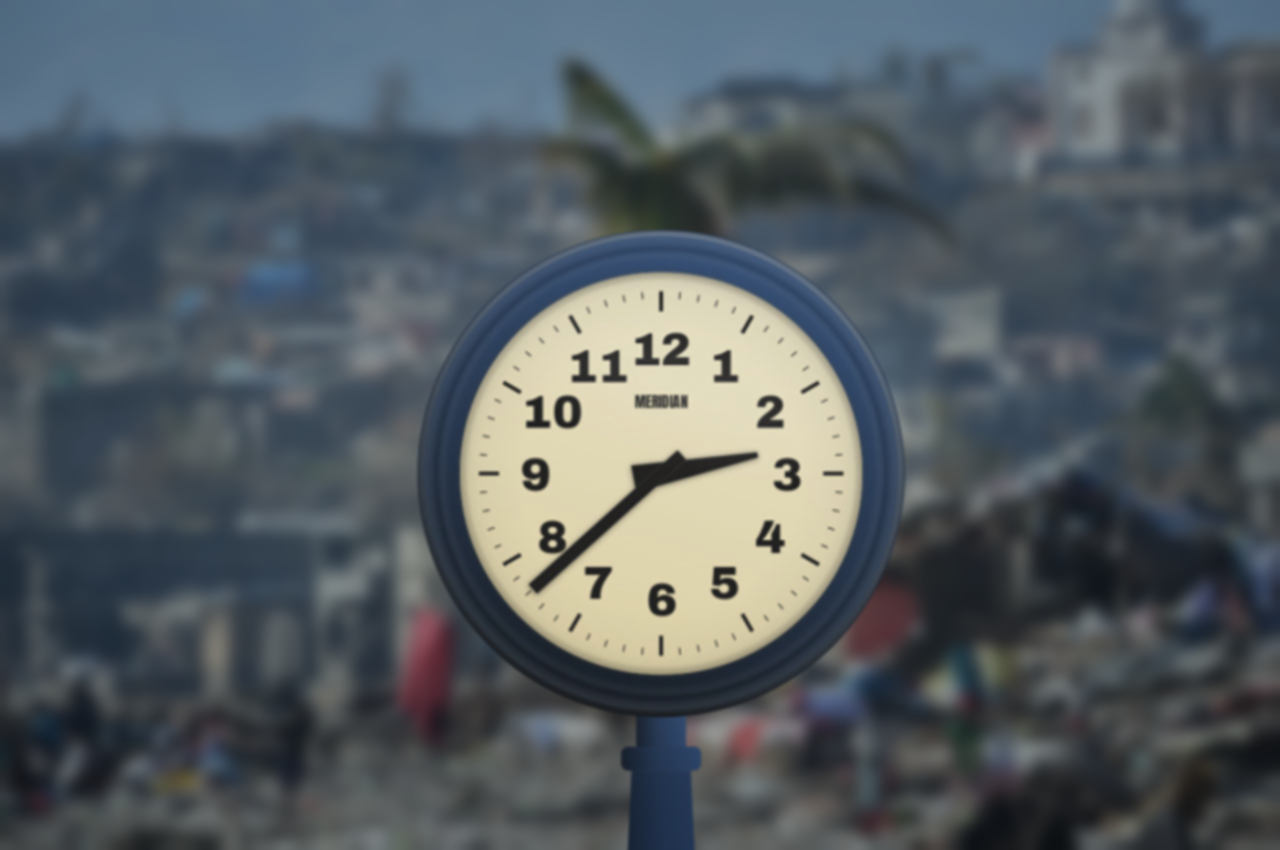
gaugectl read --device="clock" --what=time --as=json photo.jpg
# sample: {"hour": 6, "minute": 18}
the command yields {"hour": 2, "minute": 38}
